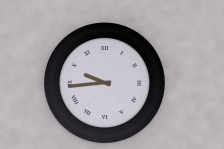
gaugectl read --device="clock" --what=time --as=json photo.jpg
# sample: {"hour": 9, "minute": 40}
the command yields {"hour": 9, "minute": 44}
